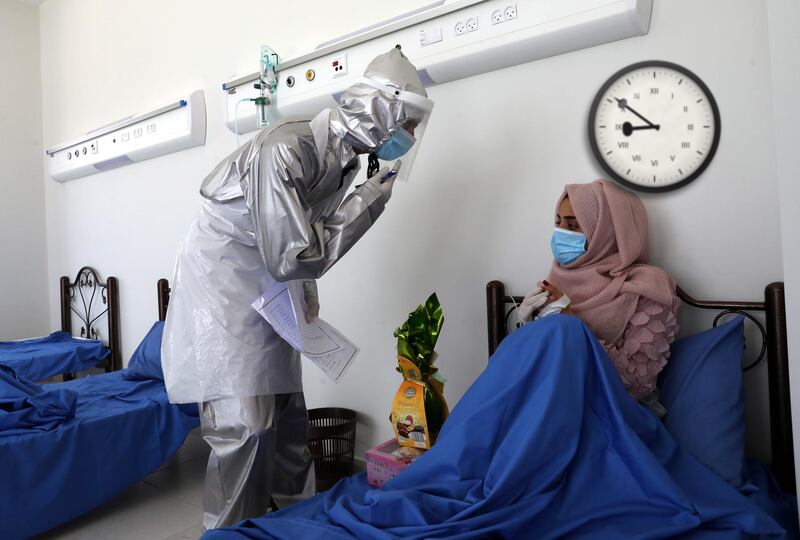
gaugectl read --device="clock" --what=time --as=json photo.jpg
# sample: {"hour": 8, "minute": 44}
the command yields {"hour": 8, "minute": 51}
